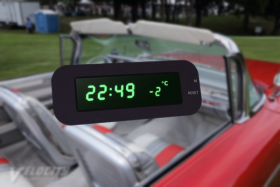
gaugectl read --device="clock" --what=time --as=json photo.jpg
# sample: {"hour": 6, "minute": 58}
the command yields {"hour": 22, "minute": 49}
